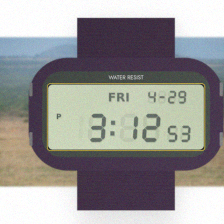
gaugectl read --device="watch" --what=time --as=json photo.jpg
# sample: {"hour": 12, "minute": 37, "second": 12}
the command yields {"hour": 3, "minute": 12, "second": 53}
